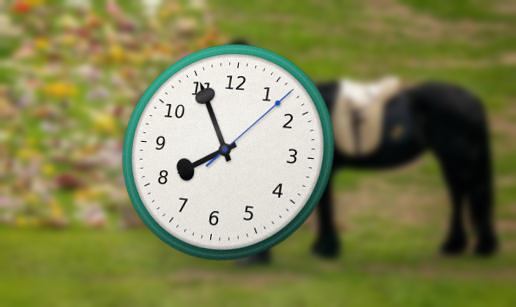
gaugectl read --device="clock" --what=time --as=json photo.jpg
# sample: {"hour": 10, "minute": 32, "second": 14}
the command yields {"hour": 7, "minute": 55, "second": 7}
